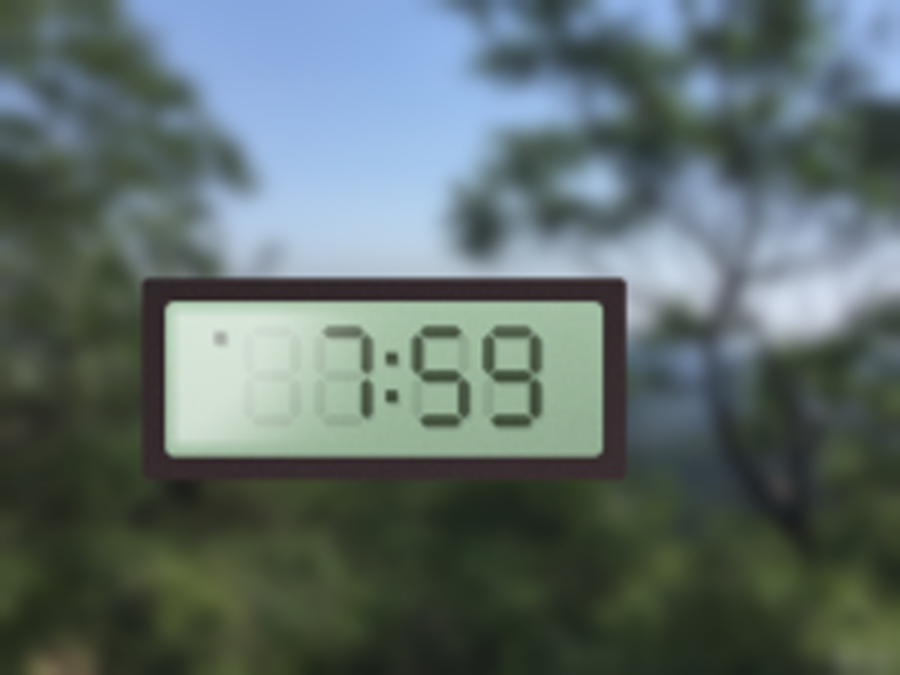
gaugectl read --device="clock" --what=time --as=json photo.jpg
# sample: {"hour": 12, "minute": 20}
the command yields {"hour": 7, "minute": 59}
